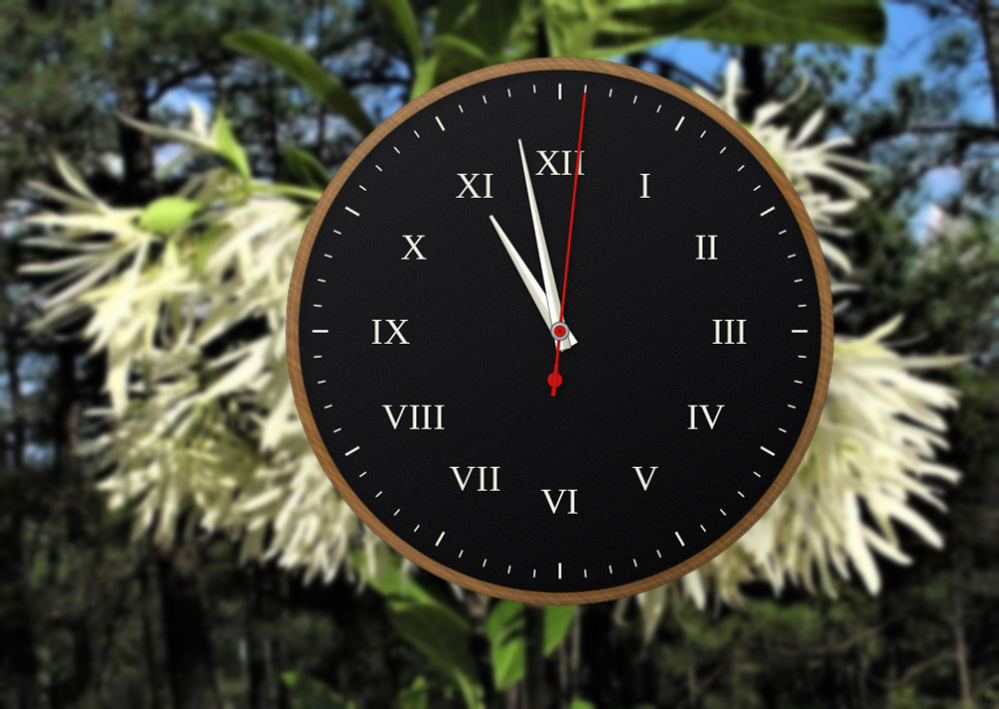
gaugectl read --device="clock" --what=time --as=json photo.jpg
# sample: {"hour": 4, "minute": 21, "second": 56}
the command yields {"hour": 10, "minute": 58, "second": 1}
